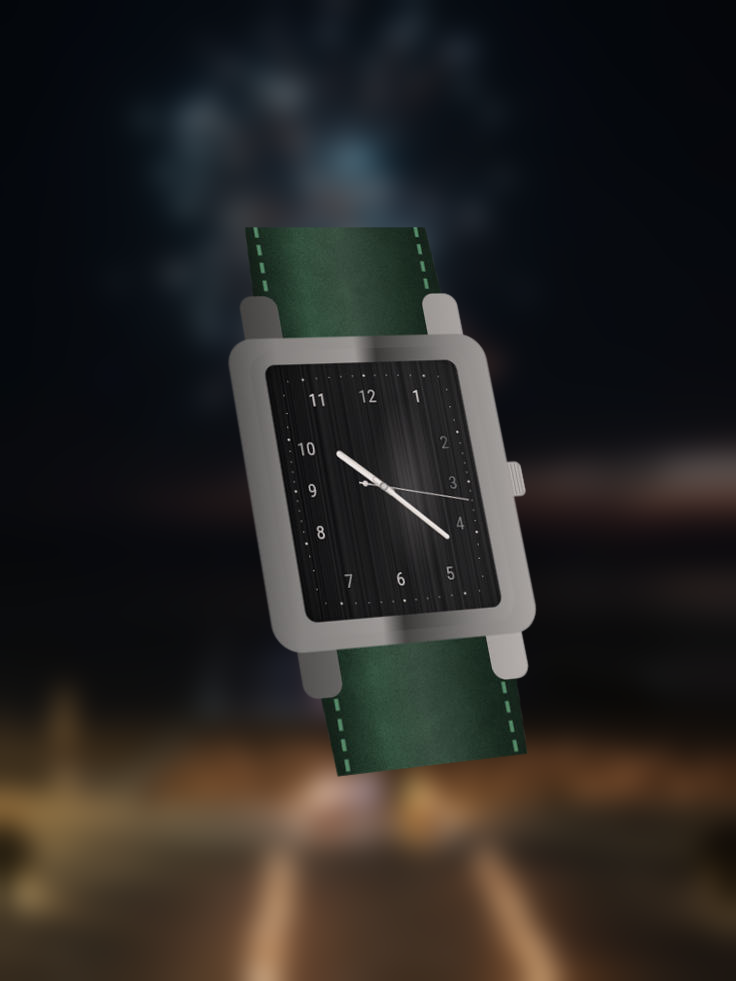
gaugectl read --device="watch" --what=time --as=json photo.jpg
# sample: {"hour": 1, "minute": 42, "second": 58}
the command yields {"hour": 10, "minute": 22, "second": 17}
